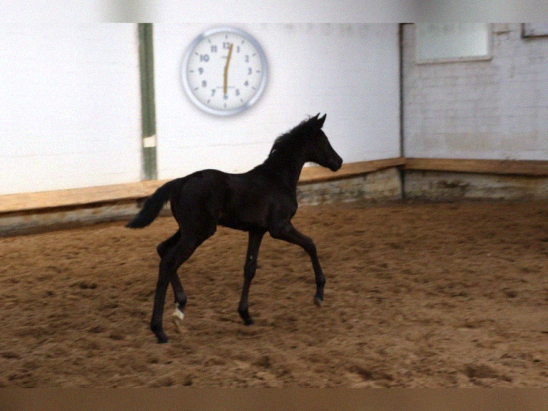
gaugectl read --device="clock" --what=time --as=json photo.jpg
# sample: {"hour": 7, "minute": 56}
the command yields {"hour": 6, "minute": 2}
